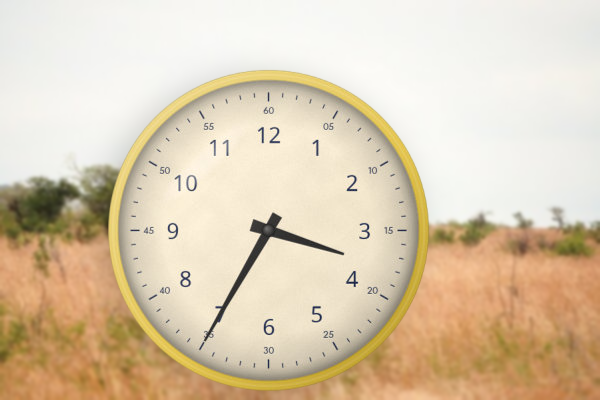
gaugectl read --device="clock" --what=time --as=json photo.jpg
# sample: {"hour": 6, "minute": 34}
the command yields {"hour": 3, "minute": 35}
